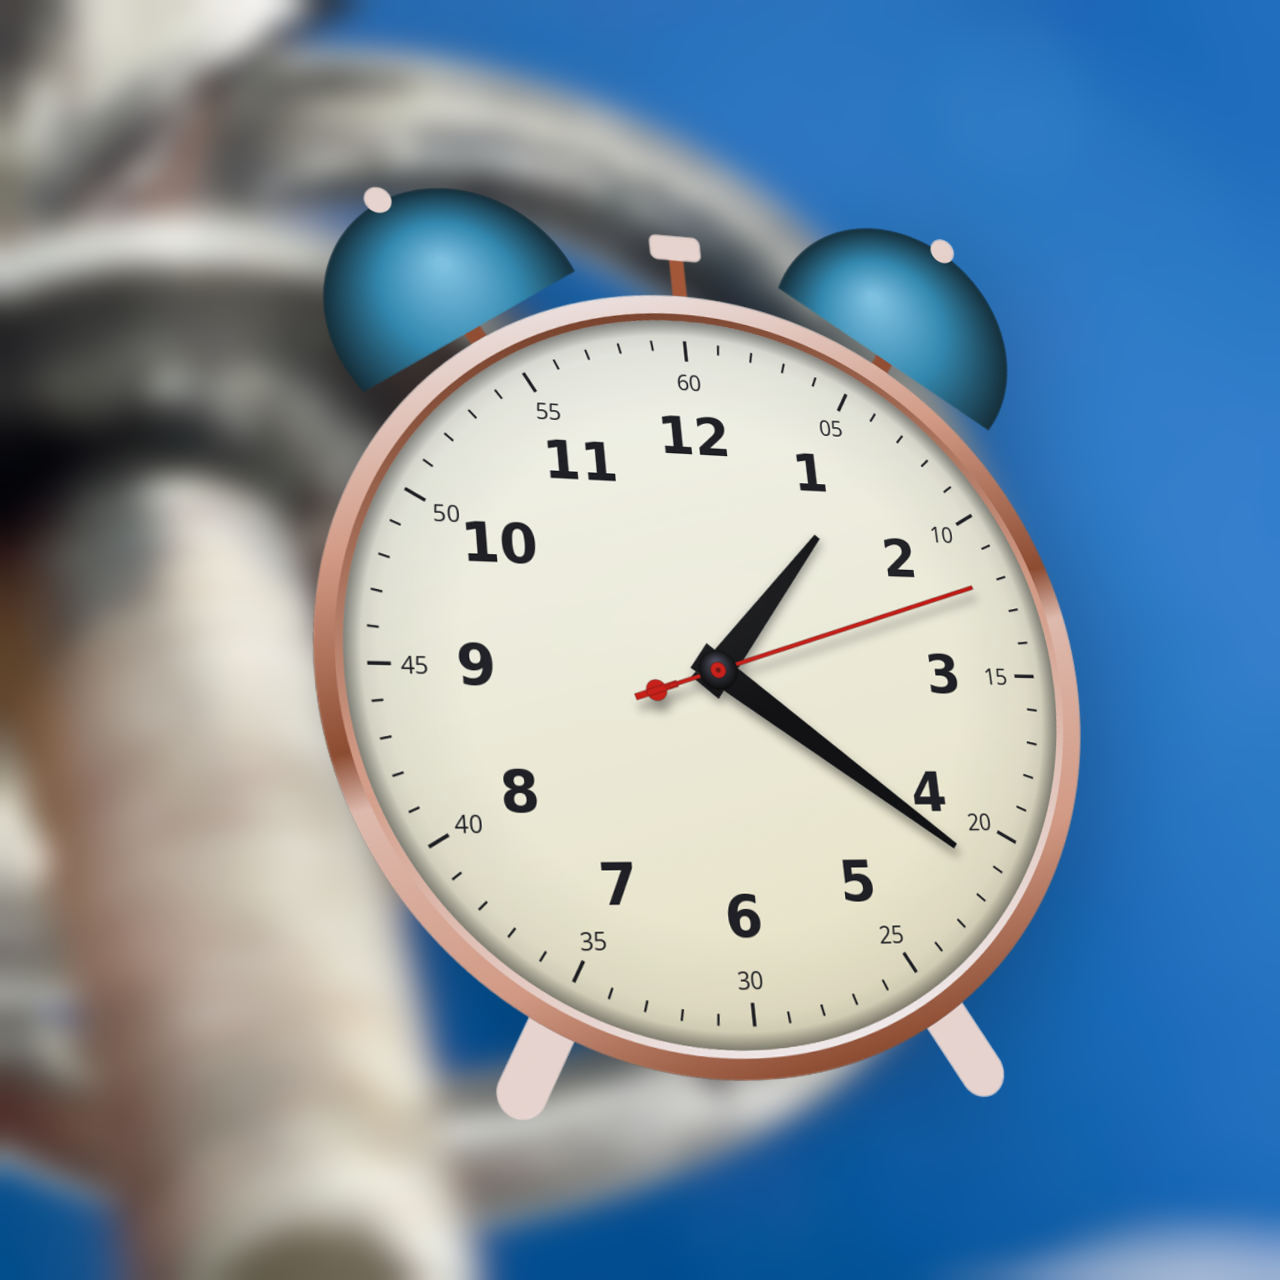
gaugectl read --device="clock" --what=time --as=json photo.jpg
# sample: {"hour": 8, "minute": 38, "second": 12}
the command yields {"hour": 1, "minute": 21, "second": 12}
